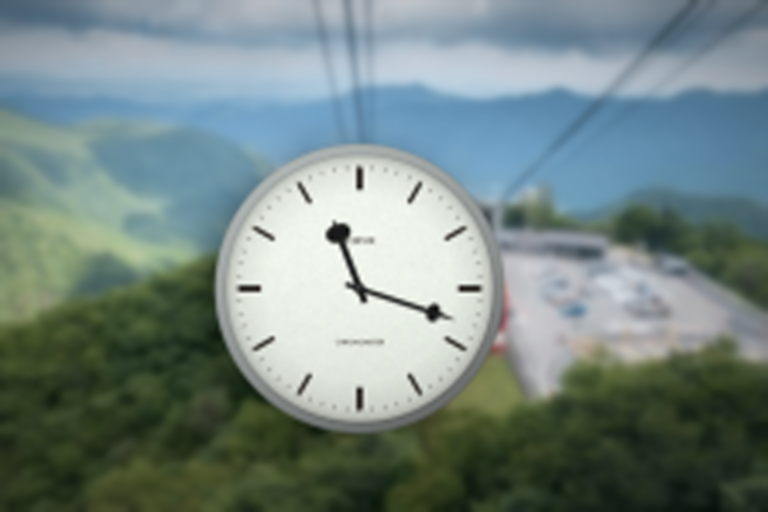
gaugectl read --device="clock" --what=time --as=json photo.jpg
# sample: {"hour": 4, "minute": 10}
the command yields {"hour": 11, "minute": 18}
